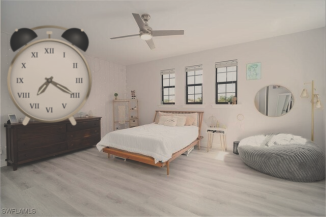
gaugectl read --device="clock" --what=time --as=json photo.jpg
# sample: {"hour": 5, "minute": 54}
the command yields {"hour": 7, "minute": 20}
